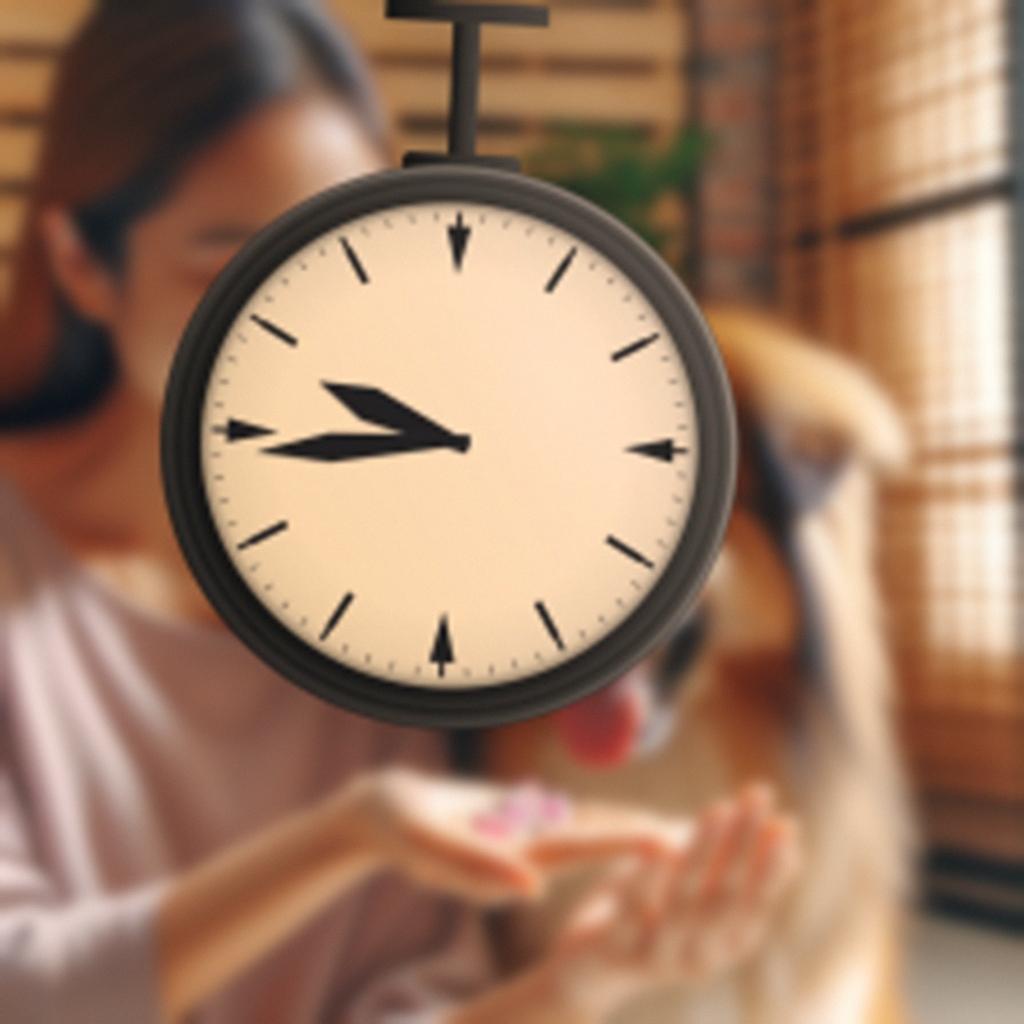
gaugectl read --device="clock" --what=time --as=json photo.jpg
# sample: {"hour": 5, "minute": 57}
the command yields {"hour": 9, "minute": 44}
